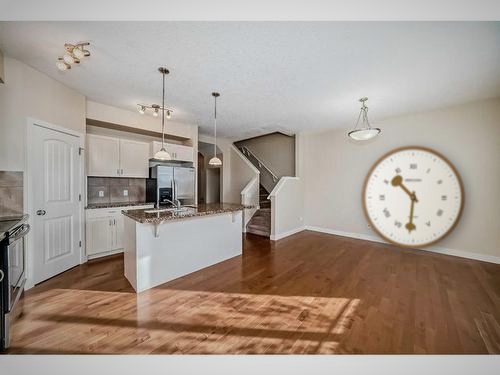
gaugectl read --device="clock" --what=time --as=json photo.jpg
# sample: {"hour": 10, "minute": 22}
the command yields {"hour": 10, "minute": 31}
